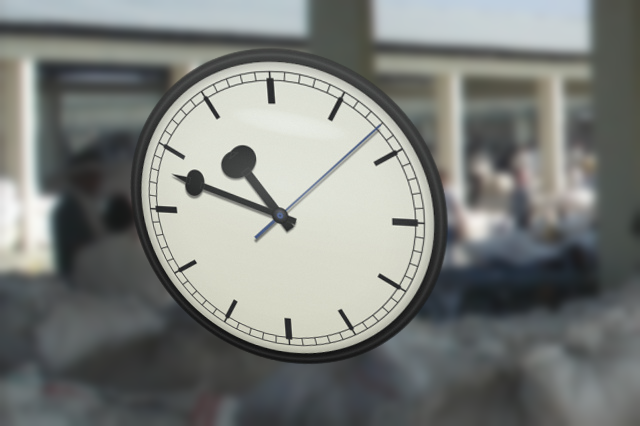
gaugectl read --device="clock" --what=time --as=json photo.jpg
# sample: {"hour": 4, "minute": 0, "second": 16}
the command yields {"hour": 10, "minute": 48, "second": 8}
